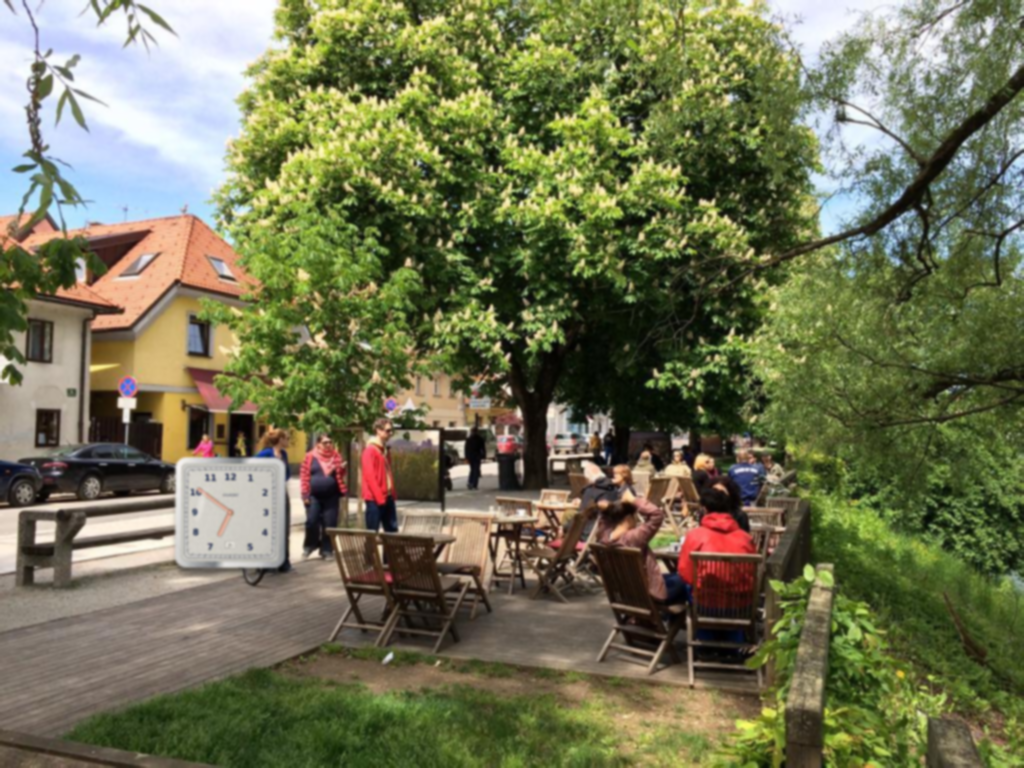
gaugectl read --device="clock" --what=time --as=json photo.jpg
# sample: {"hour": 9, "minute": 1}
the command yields {"hour": 6, "minute": 51}
